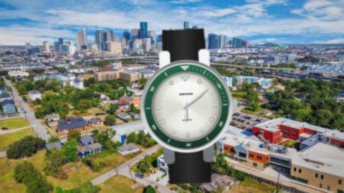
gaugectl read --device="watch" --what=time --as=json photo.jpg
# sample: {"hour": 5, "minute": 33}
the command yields {"hour": 6, "minute": 9}
